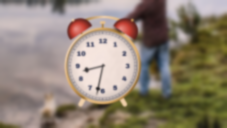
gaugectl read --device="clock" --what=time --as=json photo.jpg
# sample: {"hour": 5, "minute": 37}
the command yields {"hour": 8, "minute": 32}
